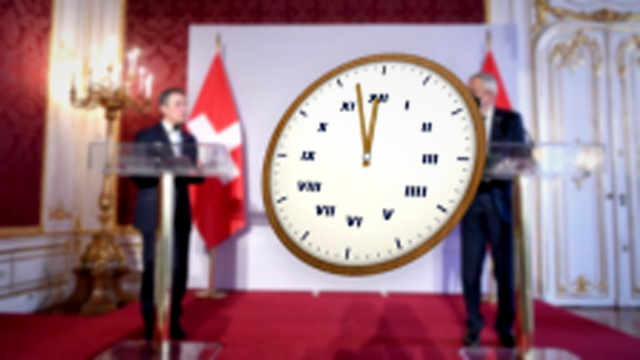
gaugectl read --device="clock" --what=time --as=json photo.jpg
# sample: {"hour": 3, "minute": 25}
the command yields {"hour": 11, "minute": 57}
